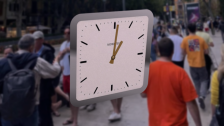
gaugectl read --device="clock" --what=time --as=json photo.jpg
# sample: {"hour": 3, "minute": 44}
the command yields {"hour": 1, "minute": 1}
